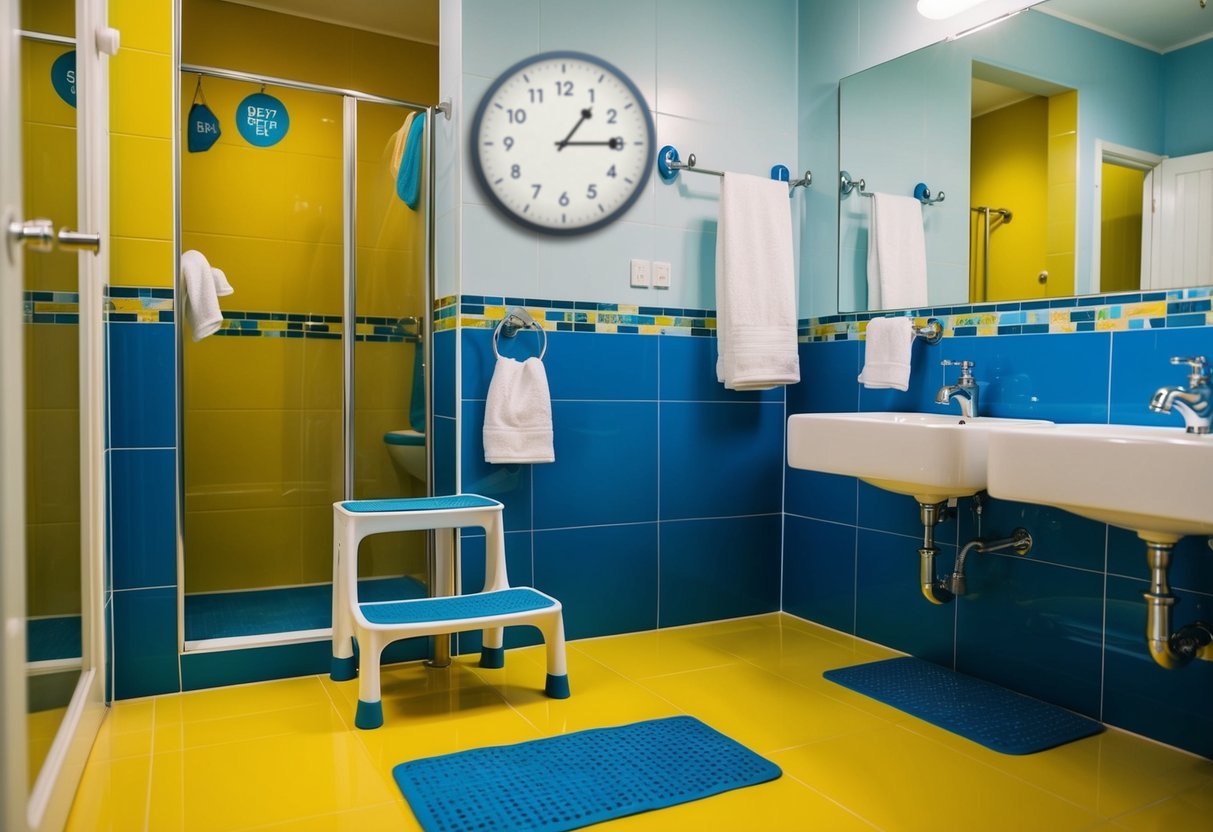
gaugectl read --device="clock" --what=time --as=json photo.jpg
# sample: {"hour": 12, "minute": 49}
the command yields {"hour": 1, "minute": 15}
